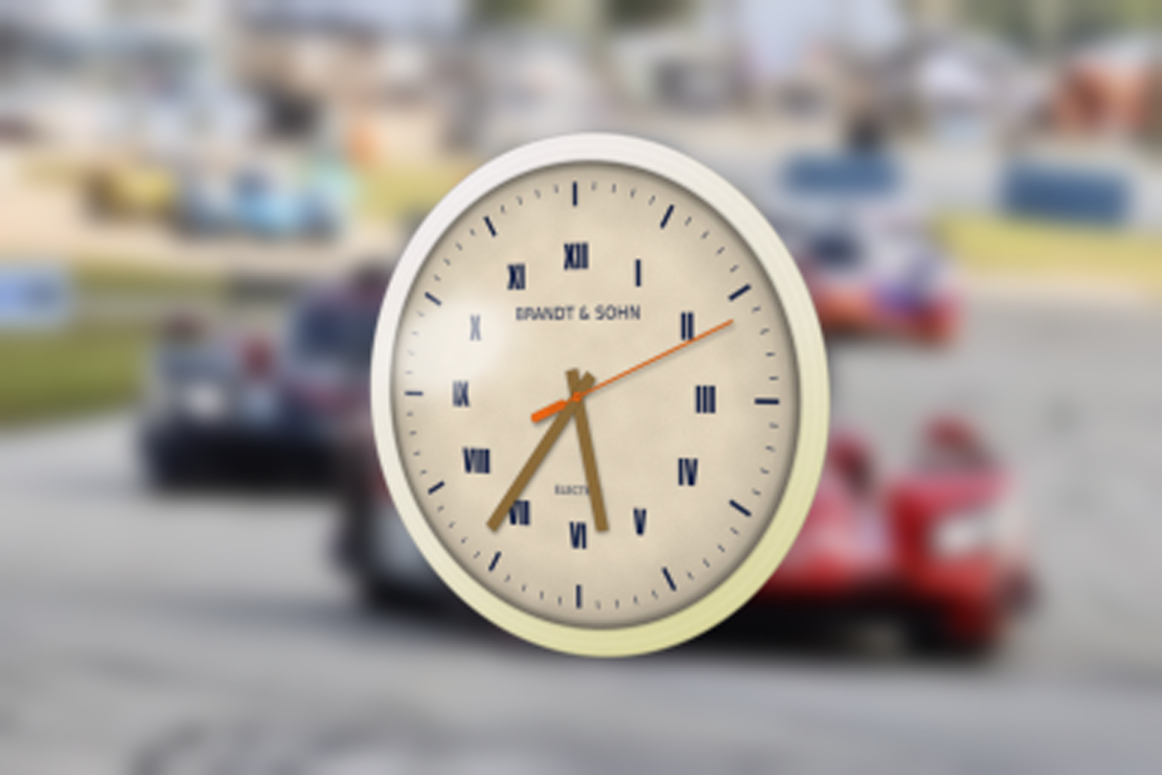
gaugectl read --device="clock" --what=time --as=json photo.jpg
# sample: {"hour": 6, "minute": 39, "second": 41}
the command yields {"hour": 5, "minute": 36, "second": 11}
